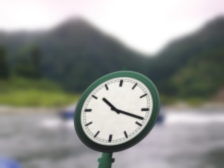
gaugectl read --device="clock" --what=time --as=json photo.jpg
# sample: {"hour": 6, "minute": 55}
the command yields {"hour": 10, "minute": 18}
